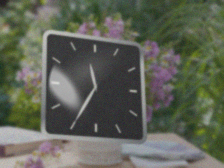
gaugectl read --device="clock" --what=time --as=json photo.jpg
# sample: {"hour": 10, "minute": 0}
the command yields {"hour": 11, "minute": 35}
